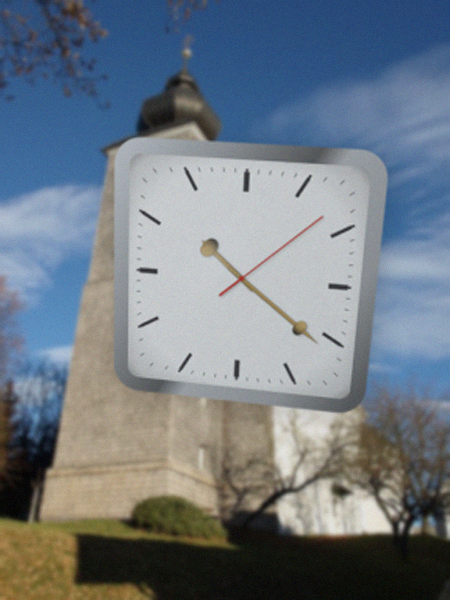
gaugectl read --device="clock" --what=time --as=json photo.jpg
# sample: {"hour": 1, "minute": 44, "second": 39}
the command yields {"hour": 10, "minute": 21, "second": 8}
